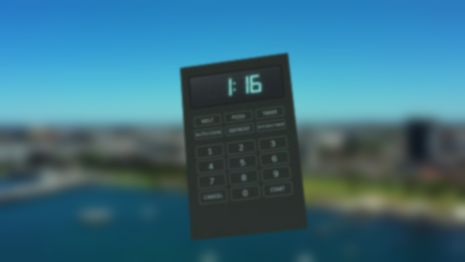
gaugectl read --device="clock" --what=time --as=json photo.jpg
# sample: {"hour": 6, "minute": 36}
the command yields {"hour": 1, "minute": 16}
